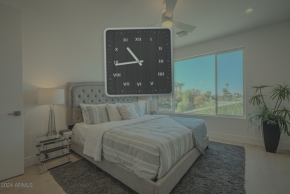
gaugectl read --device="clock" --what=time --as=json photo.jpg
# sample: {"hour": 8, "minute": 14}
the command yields {"hour": 10, "minute": 44}
